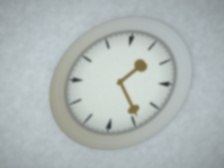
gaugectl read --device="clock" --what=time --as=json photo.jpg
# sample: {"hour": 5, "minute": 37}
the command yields {"hour": 1, "minute": 24}
